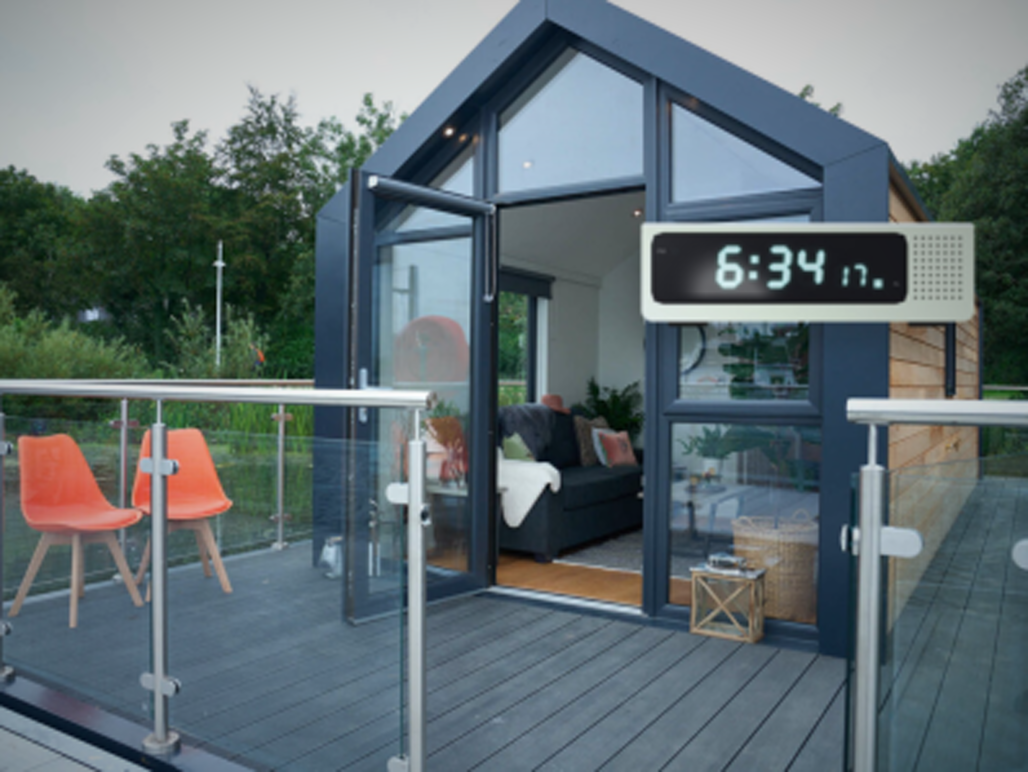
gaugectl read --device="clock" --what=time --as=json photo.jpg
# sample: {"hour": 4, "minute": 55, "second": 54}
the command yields {"hour": 6, "minute": 34, "second": 17}
